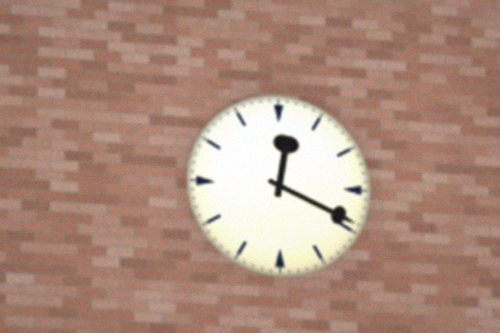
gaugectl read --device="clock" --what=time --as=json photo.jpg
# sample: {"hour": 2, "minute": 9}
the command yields {"hour": 12, "minute": 19}
